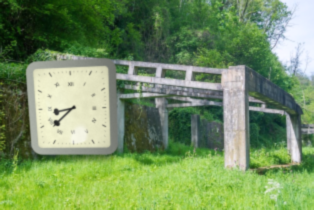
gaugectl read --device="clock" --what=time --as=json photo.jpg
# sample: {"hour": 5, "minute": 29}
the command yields {"hour": 8, "minute": 38}
